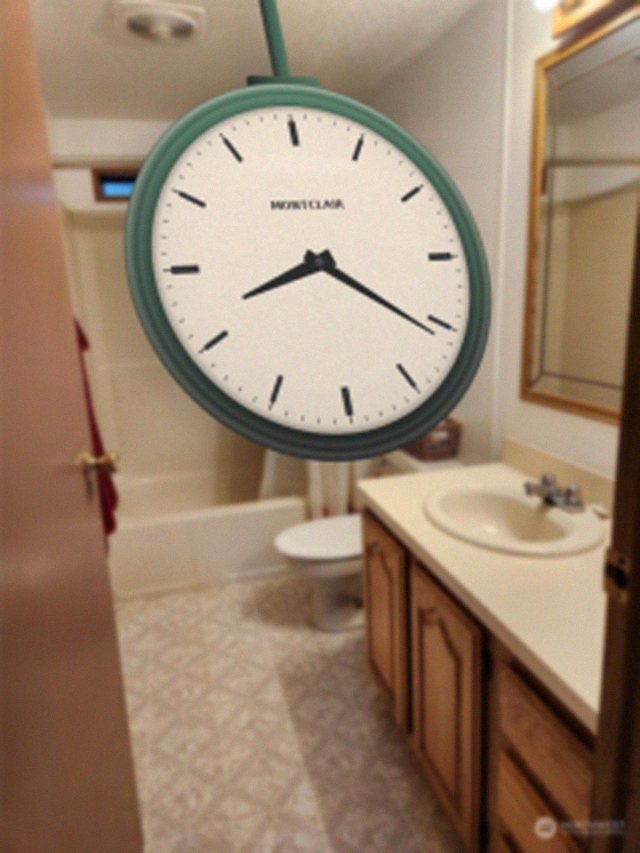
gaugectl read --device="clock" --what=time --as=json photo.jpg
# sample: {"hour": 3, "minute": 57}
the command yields {"hour": 8, "minute": 21}
